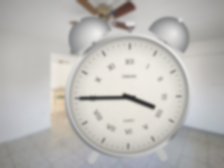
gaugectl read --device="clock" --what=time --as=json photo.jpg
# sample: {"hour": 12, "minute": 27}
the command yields {"hour": 3, "minute": 45}
